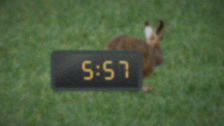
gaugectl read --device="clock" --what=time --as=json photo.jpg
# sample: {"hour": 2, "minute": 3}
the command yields {"hour": 5, "minute": 57}
